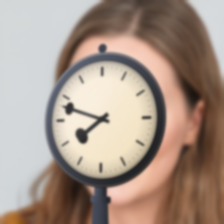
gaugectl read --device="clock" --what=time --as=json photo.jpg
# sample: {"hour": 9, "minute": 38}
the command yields {"hour": 7, "minute": 48}
